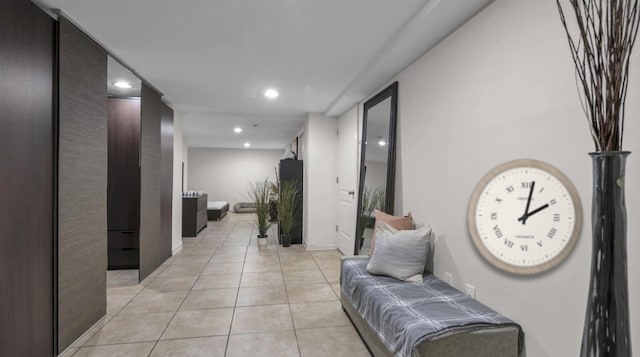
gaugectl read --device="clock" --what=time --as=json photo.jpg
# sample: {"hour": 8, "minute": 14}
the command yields {"hour": 2, "minute": 2}
